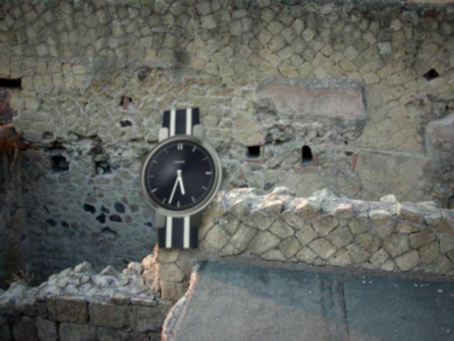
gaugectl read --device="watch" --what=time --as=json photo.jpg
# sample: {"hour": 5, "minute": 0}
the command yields {"hour": 5, "minute": 33}
